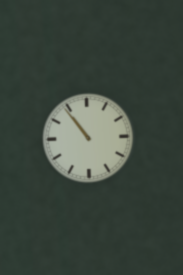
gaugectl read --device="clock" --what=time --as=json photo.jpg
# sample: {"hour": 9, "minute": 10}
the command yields {"hour": 10, "minute": 54}
